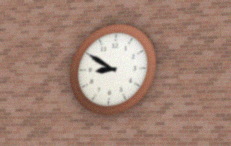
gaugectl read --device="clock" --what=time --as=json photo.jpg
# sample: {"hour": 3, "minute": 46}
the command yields {"hour": 8, "minute": 50}
